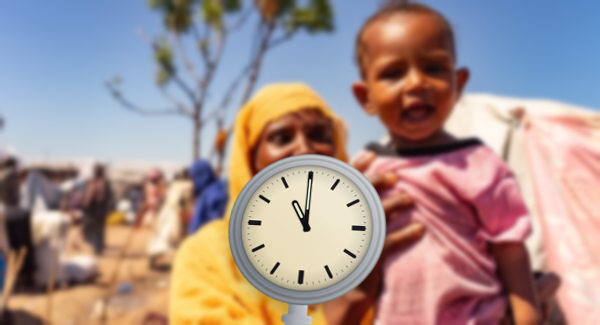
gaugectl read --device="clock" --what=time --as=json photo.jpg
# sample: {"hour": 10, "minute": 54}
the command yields {"hour": 11, "minute": 0}
